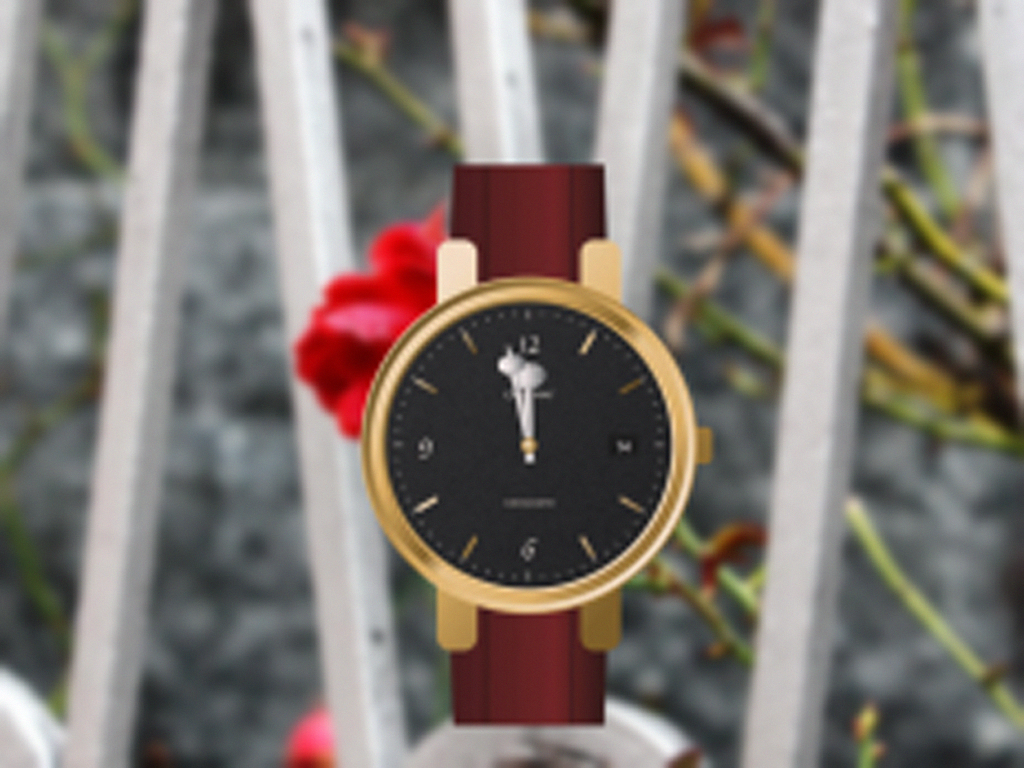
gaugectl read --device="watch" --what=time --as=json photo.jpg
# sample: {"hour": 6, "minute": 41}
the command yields {"hour": 11, "minute": 58}
